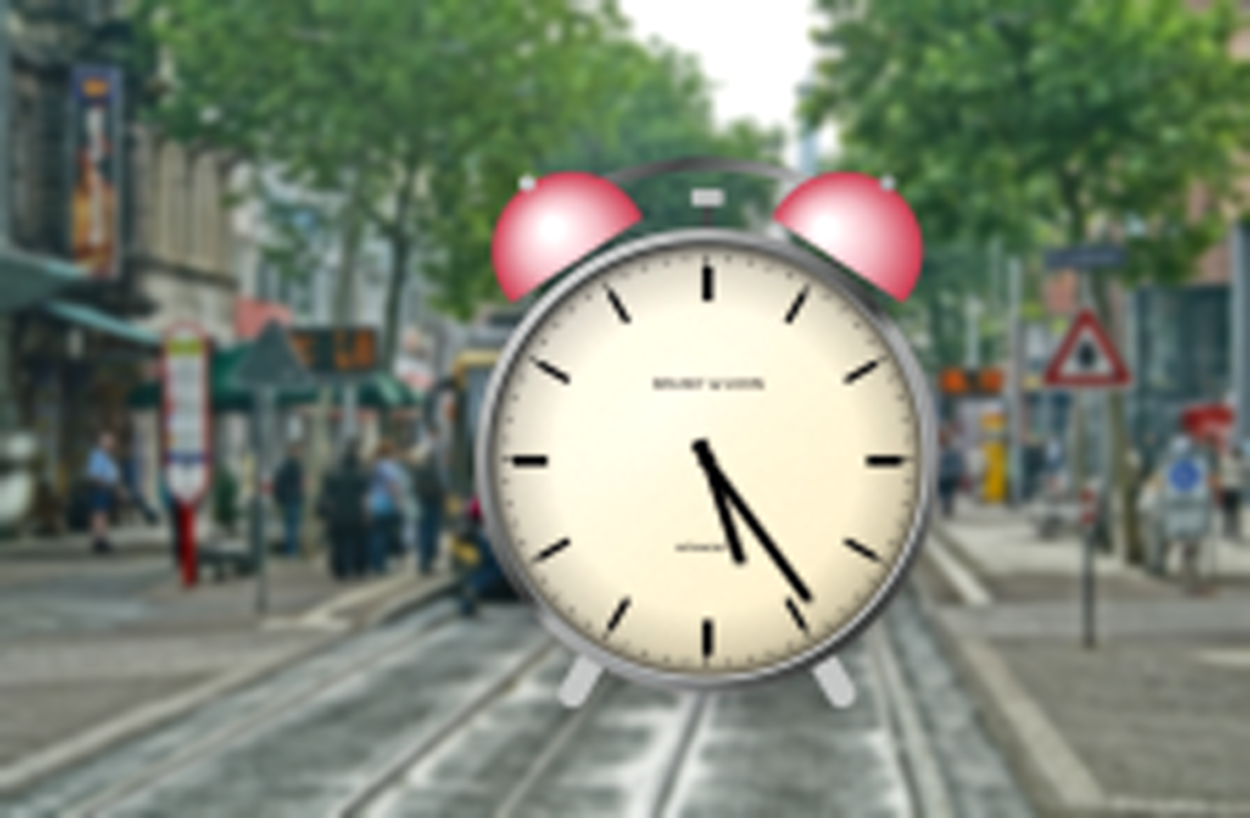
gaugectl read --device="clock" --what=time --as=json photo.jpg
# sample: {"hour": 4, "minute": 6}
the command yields {"hour": 5, "minute": 24}
